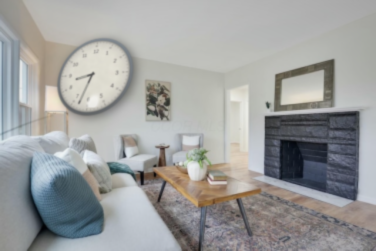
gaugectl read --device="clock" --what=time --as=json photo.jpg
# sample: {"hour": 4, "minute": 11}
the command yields {"hour": 8, "minute": 33}
